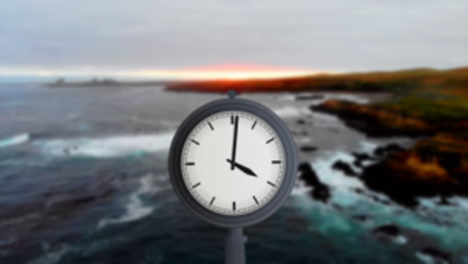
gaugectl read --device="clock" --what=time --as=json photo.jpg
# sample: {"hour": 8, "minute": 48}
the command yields {"hour": 4, "minute": 1}
